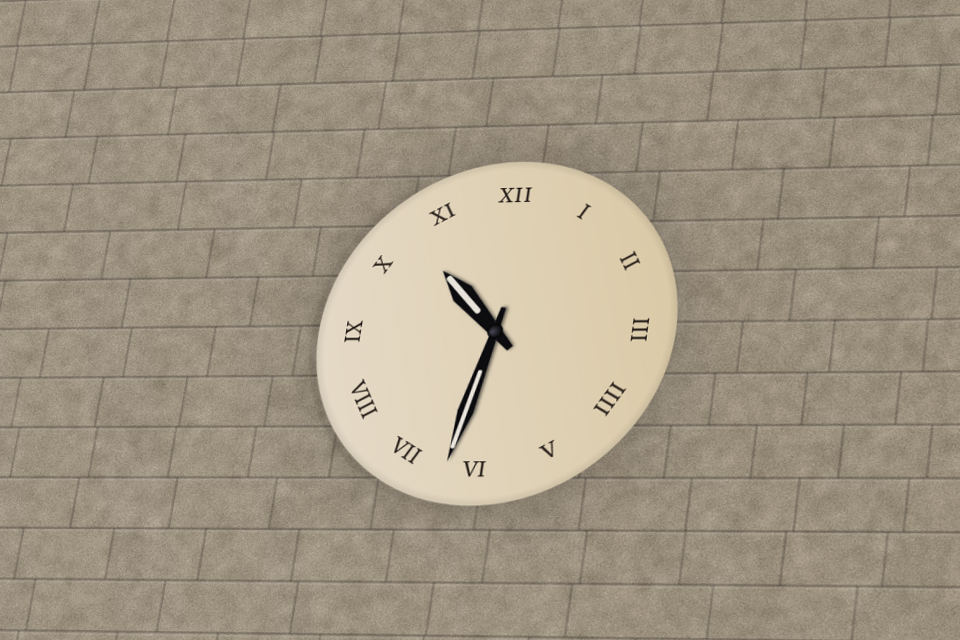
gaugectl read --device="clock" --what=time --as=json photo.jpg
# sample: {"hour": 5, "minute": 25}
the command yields {"hour": 10, "minute": 32}
